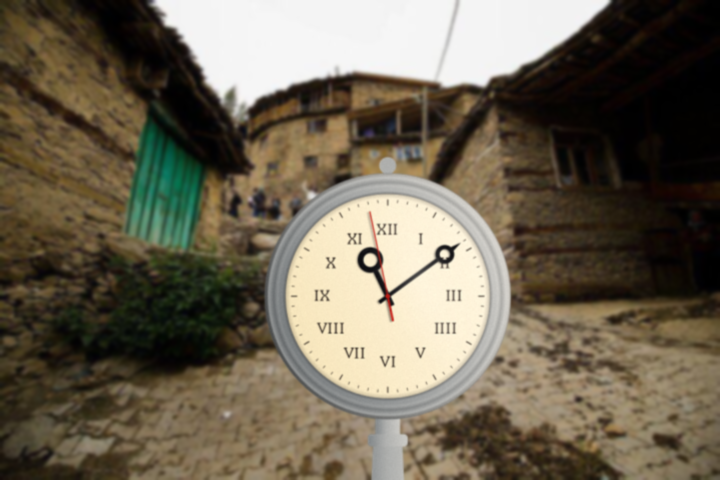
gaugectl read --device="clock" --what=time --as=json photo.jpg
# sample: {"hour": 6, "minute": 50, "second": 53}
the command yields {"hour": 11, "minute": 8, "second": 58}
